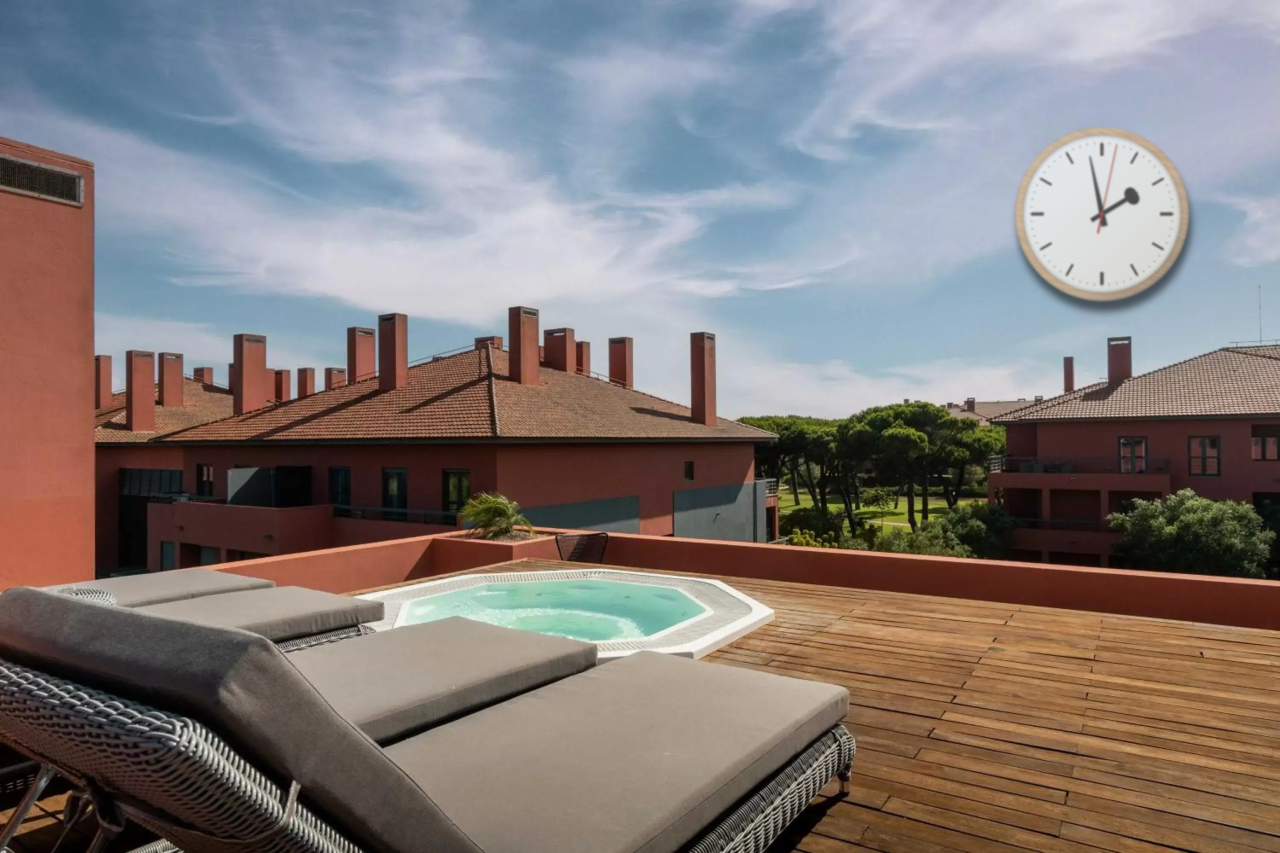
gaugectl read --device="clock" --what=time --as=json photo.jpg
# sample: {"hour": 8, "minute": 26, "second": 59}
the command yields {"hour": 1, "minute": 58, "second": 2}
